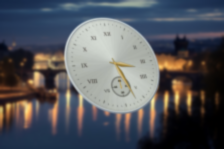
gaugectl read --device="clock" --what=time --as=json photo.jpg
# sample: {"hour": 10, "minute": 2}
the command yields {"hour": 3, "minute": 27}
